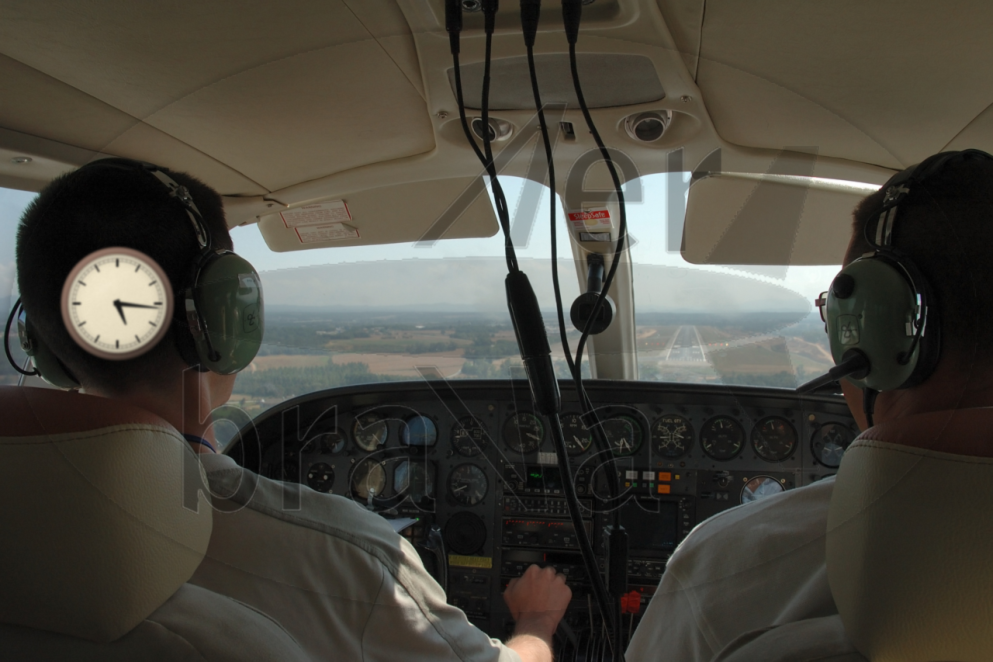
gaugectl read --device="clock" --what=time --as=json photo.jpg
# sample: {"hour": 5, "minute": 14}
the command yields {"hour": 5, "minute": 16}
